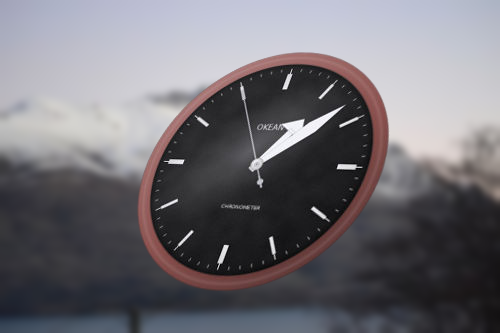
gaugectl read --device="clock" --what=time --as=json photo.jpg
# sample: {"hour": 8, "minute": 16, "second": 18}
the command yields {"hour": 1, "minute": 7, "second": 55}
